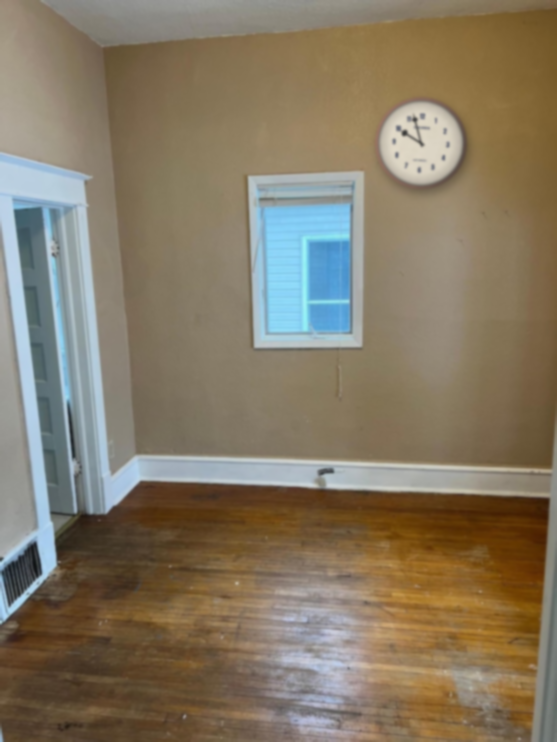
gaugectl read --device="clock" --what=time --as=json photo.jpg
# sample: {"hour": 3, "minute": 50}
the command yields {"hour": 9, "minute": 57}
